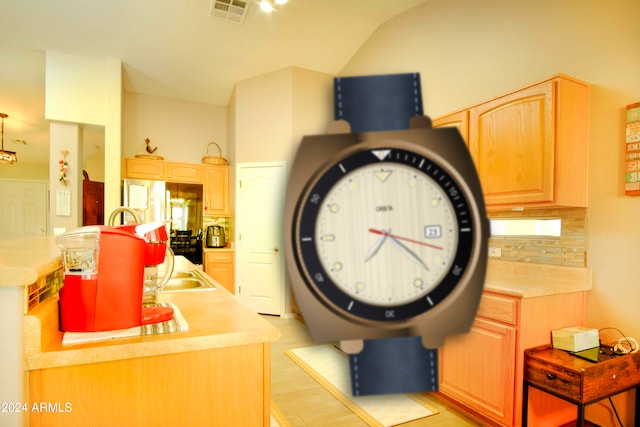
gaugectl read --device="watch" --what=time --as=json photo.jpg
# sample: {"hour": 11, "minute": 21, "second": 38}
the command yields {"hour": 7, "minute": 22, "second": 18}
